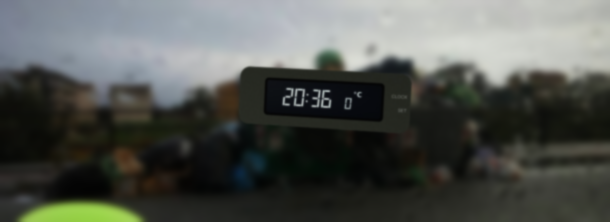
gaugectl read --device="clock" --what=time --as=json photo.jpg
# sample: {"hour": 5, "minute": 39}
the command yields {"hour": 20, "minute": 36}
